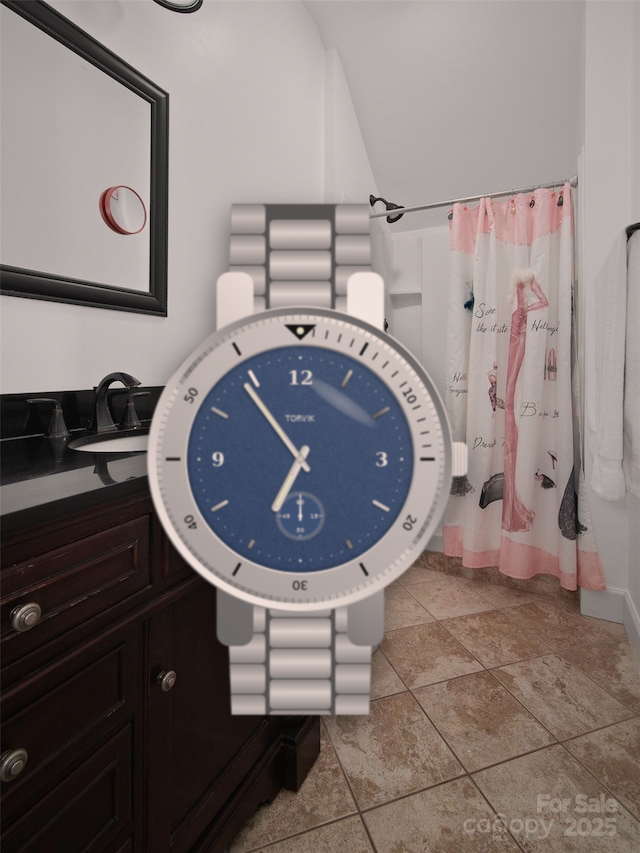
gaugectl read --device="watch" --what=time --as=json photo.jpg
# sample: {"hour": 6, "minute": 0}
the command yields {"hour": 6, "minute": 54}
